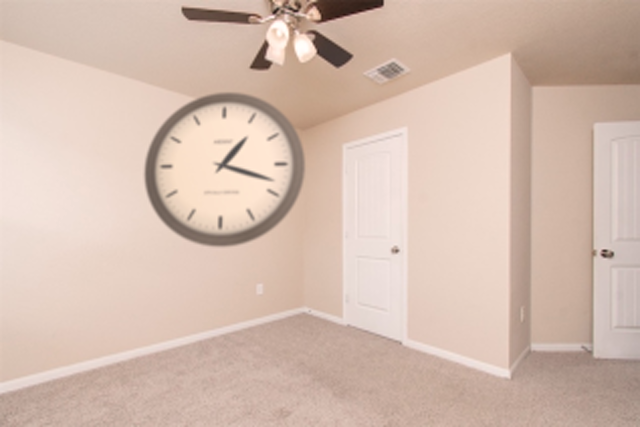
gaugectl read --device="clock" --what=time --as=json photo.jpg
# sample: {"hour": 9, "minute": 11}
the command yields {"hour": 1, "minute": 18}
